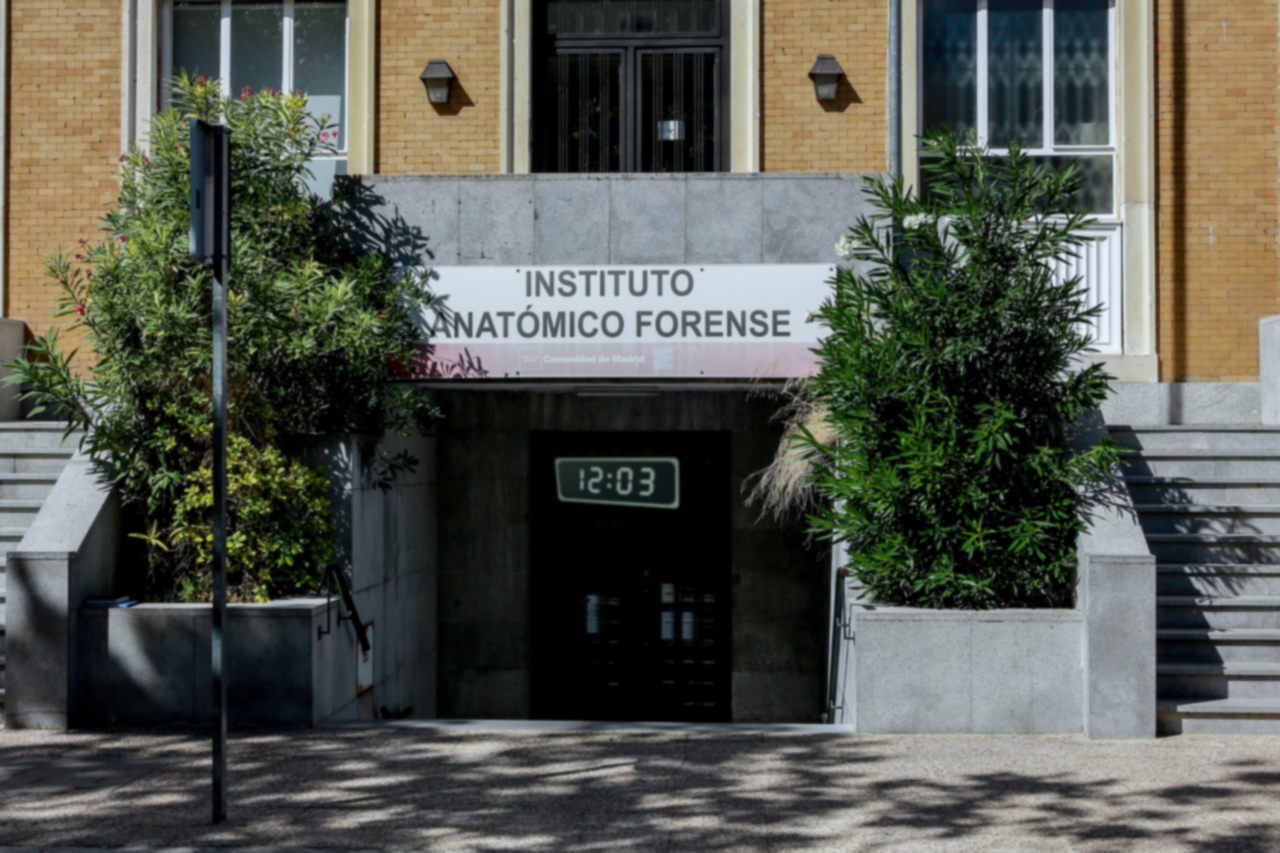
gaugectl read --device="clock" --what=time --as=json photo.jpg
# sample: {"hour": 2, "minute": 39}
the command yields {"hour": 12, "minute": 3}
